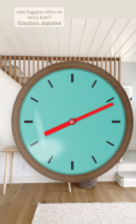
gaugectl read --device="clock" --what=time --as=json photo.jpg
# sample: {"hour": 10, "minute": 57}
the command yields {"hour": 8, "minute": 11}
